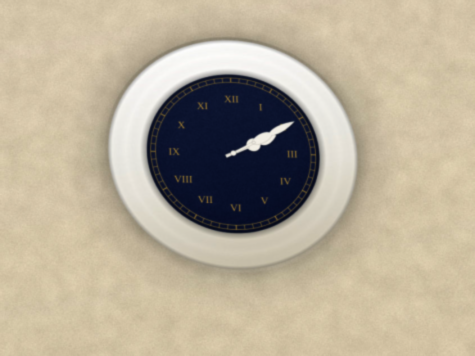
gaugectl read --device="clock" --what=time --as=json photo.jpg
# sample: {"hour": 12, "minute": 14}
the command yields {"hour": 2, "minute": 10}
